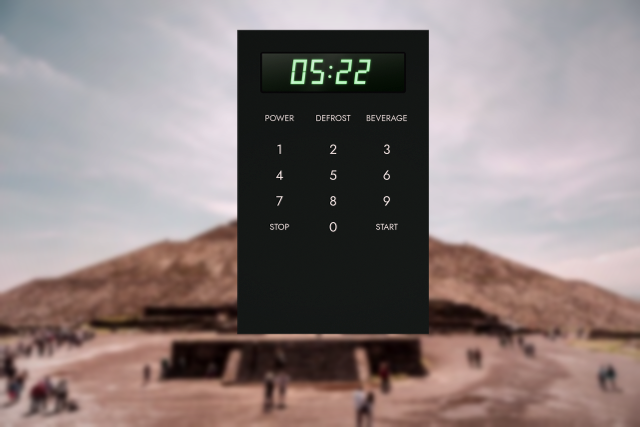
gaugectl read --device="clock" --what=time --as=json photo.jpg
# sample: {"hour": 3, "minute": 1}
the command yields {"hour": 5, "minute": 22}
